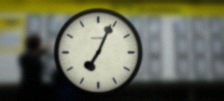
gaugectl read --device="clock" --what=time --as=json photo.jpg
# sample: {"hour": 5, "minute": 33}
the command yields {"hour": 7, "minute": 4}
